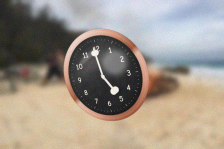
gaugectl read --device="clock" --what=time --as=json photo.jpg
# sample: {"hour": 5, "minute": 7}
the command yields {"hour": 4, "minute": 59}
